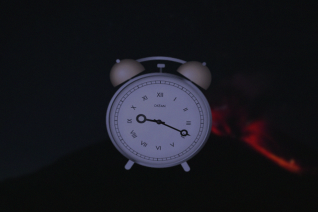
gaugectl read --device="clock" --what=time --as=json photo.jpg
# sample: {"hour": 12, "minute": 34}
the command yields {"hour": 9, "minute": 19}
